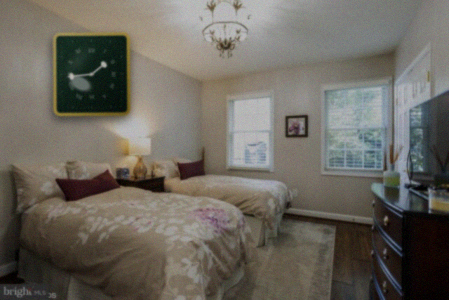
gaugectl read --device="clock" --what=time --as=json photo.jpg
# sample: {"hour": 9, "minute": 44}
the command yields {"hour": 1, "minute": 44}
